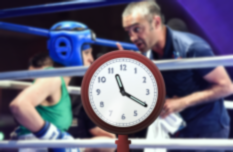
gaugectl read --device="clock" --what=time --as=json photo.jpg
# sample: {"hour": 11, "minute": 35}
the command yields {"hour": 11, "minute": 20}
